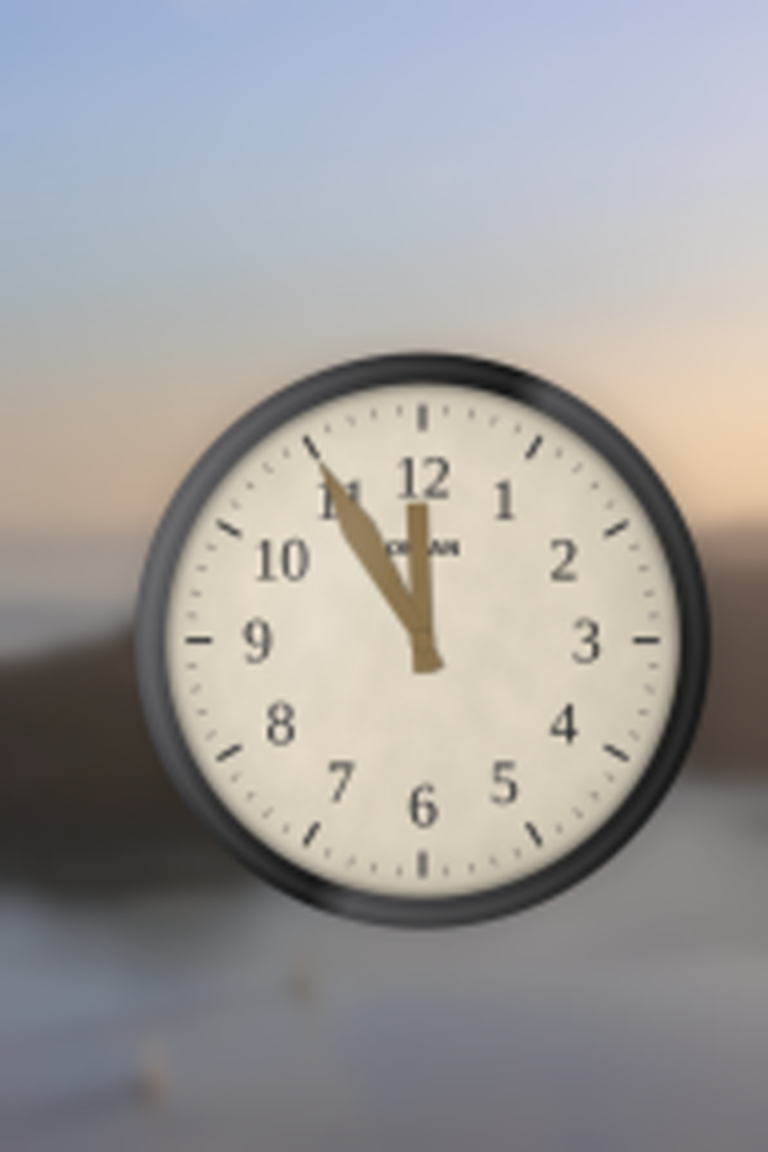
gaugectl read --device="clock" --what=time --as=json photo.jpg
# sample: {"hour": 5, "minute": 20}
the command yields {"hour": 11, "minute": 55}
